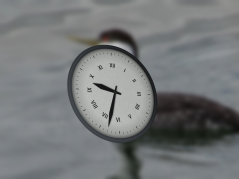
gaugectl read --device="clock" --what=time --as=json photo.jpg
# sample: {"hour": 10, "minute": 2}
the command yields {"hour": 9, "minute": 33}
